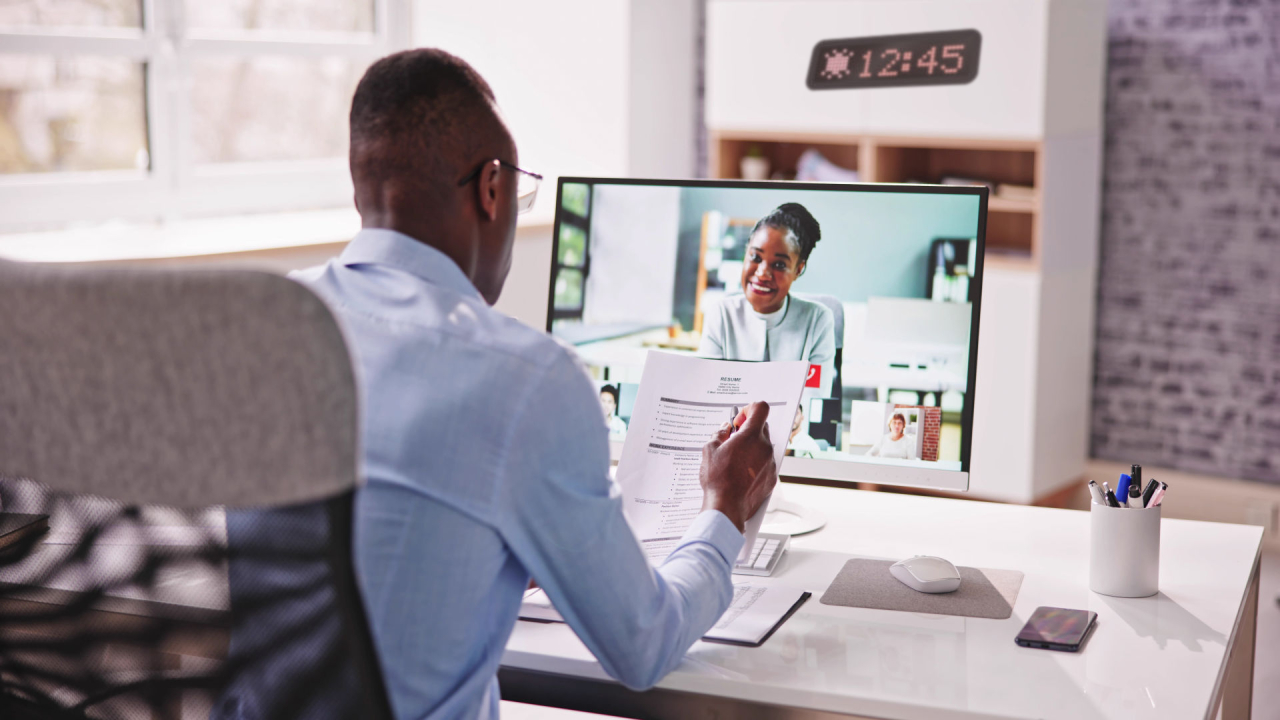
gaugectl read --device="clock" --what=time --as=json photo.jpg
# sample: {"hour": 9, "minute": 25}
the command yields {"hour": 12, "minute": 45}
